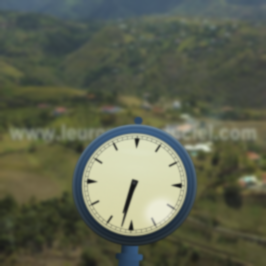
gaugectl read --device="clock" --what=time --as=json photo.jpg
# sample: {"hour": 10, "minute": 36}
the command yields {"hour": 6, "minute": 32}
